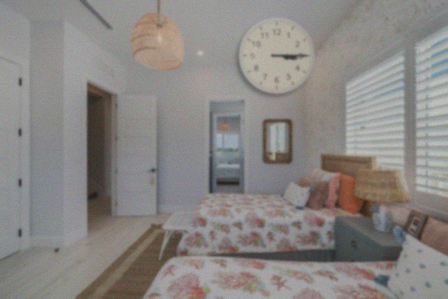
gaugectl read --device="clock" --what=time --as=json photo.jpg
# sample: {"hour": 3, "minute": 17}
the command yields {"hour": 3, "minute": 15}
